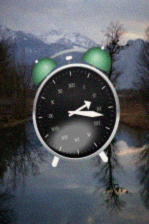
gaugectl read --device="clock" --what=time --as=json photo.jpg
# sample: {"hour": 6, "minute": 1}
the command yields {"hour": 2, "minute": 17}
